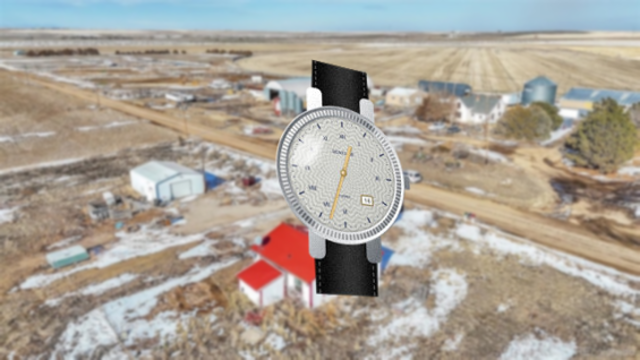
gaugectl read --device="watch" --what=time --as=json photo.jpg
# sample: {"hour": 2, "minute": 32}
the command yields {"hour": 12, "minute": 33}
